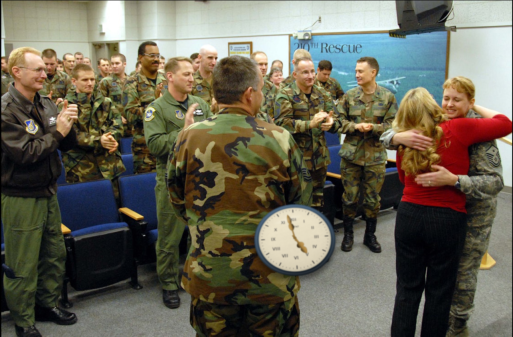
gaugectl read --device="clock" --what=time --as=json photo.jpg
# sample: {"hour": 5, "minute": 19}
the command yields {"hour": 4, "minute": 58}
